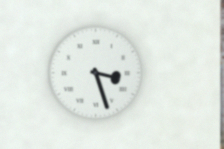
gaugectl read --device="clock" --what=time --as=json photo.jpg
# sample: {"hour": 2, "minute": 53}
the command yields {"hour": 3, "minute": 27}
